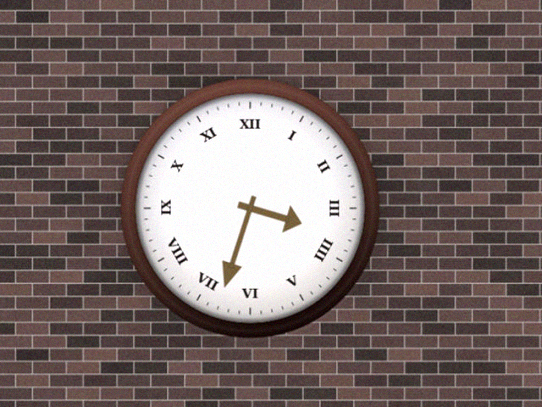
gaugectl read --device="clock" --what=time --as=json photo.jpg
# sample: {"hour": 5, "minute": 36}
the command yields {"hour": 3, "minute": 33}
